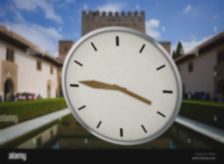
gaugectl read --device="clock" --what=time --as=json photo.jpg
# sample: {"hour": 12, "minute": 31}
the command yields {"hour": 3, "minute": 46}
